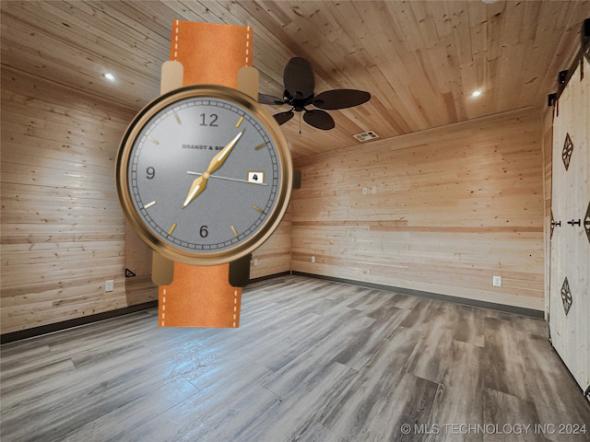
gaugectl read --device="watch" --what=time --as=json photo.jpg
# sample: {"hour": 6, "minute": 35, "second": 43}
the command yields {"hour": 7, "minute": 6, "second": 16}
